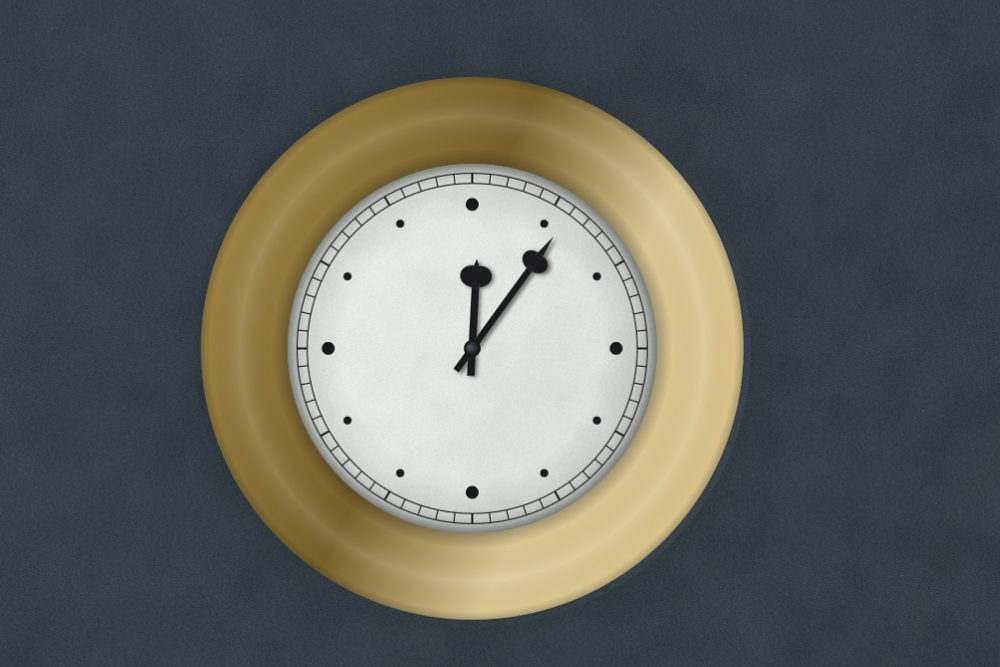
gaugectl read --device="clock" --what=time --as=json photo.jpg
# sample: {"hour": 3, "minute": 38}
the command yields {"hour": 12, "minute": 6}
